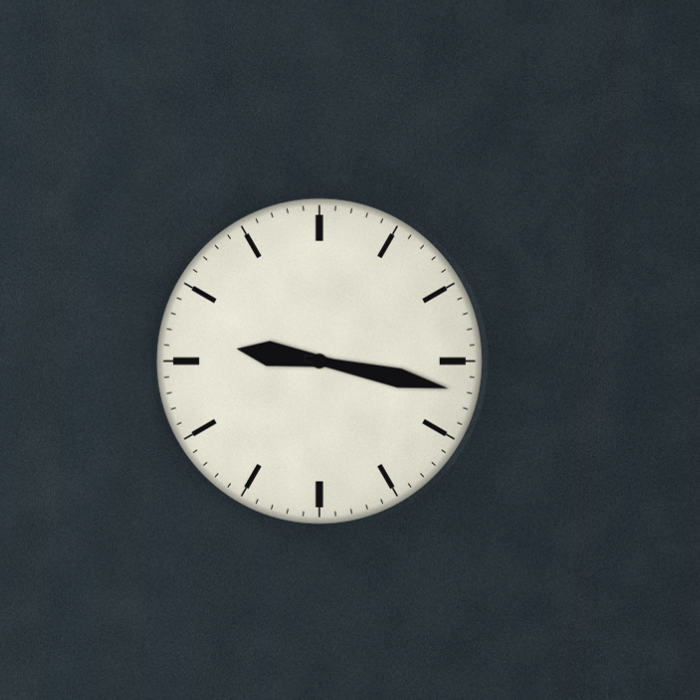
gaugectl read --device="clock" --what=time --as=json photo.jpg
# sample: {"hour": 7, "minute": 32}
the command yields {"hour": 9, "minute": 17}
